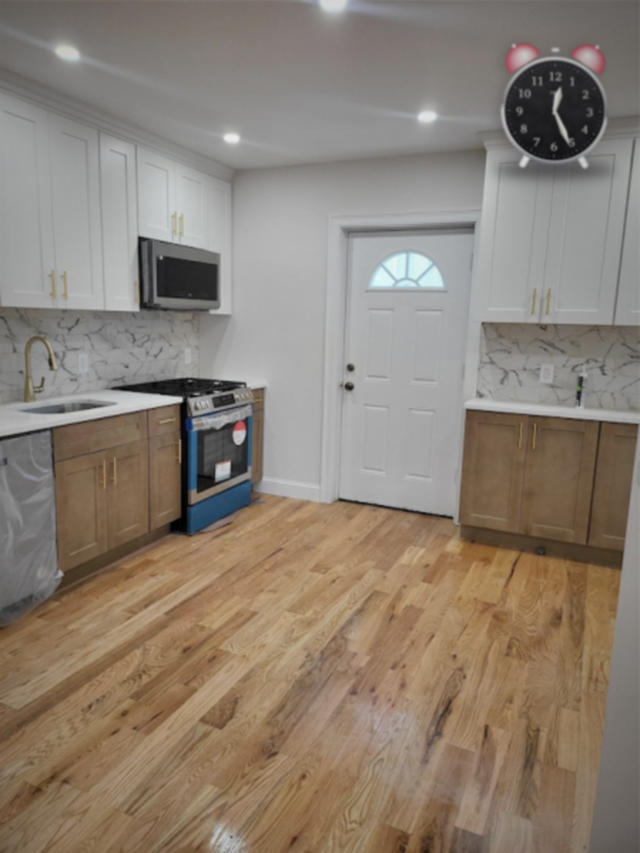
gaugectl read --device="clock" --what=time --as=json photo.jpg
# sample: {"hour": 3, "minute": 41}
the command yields {"hour": 12, "minute": 26}
